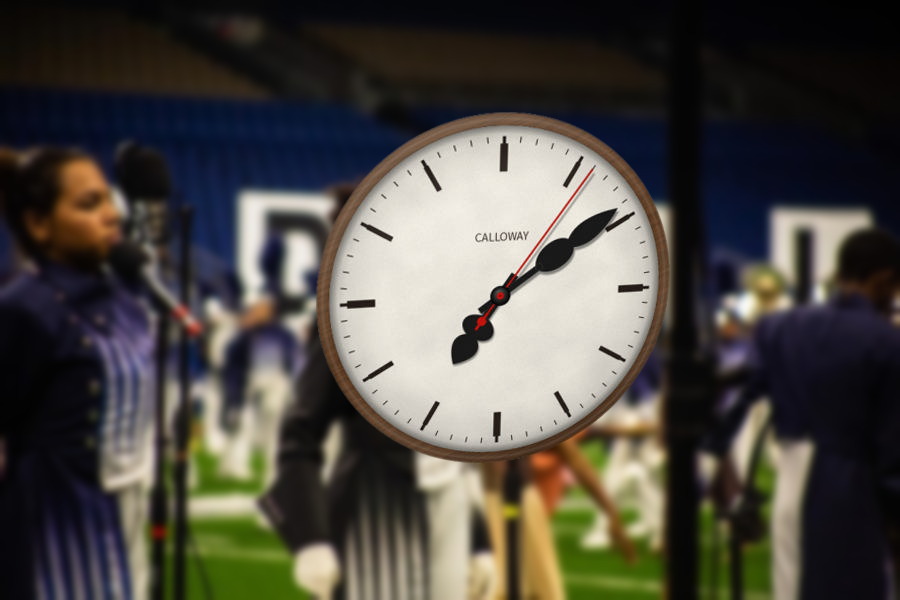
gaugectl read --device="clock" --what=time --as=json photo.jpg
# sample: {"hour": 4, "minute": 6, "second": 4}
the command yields {"hour": 7, "minute": 9, "second": 6}
